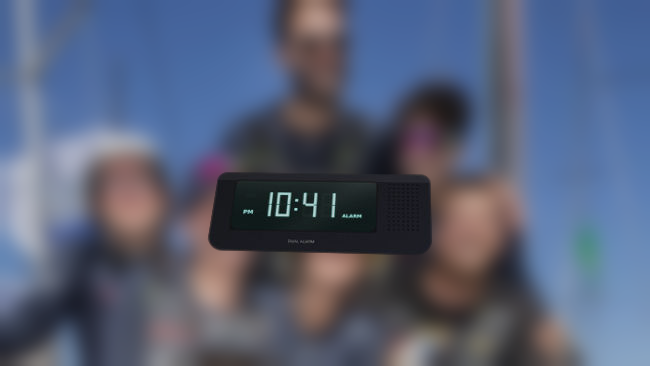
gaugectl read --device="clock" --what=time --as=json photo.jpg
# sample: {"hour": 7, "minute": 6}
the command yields {"hour": 10, "minute": 41}
